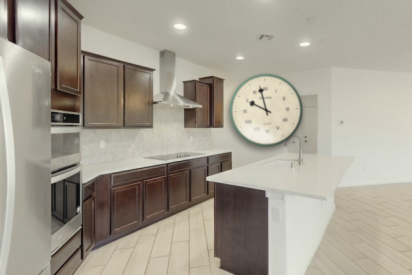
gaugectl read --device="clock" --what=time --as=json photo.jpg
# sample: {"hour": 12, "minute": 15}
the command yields {"hour": 9, "minute": 58}
